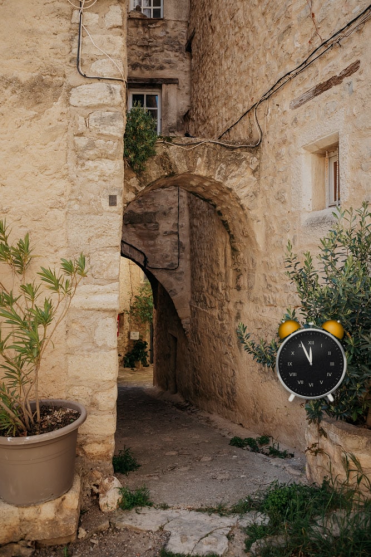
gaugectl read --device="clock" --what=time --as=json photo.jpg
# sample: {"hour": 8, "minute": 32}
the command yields {"hour": 11, "minute": 56}
